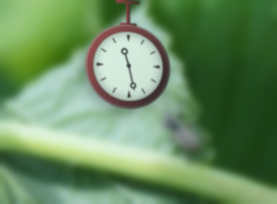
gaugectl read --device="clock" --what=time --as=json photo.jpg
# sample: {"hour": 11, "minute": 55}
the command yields {"hour": 11, "minute": 28}
